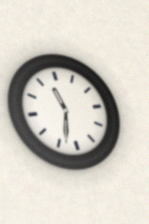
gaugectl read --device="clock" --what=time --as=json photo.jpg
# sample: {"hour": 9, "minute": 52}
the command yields {"hour": 11, "minute": 33}
